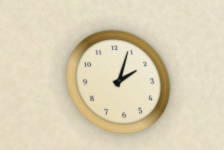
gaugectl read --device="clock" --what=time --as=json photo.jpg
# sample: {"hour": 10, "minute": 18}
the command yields {"hour": 2, "minute": 4}
